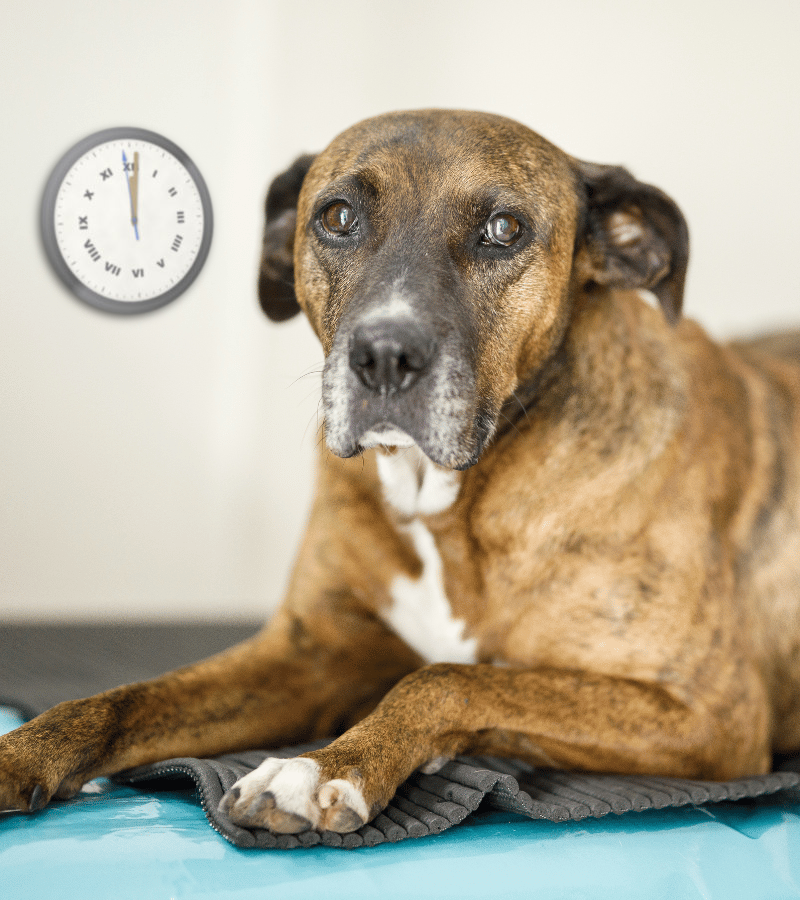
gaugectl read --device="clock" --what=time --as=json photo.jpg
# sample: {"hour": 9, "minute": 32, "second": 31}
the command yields {"hour": 12, "minute": 0, "second": 59}
